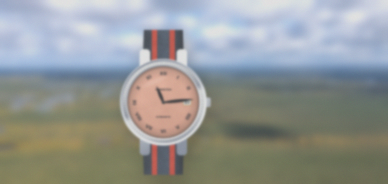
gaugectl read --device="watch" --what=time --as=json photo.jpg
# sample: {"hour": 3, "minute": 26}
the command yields {"hour": 11, "minute": 14}
